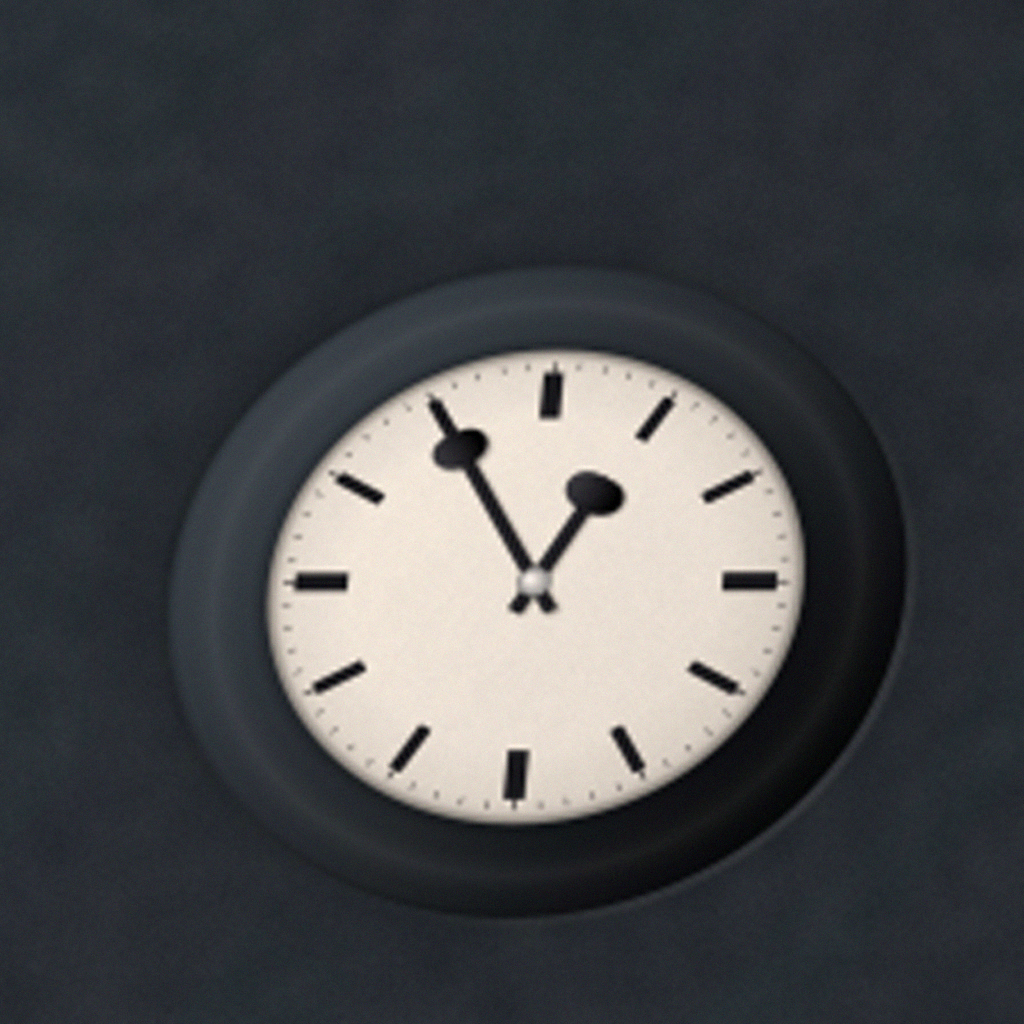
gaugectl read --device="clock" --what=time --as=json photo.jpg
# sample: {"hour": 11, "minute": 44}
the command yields {"hour": 12, "minute": 55}
